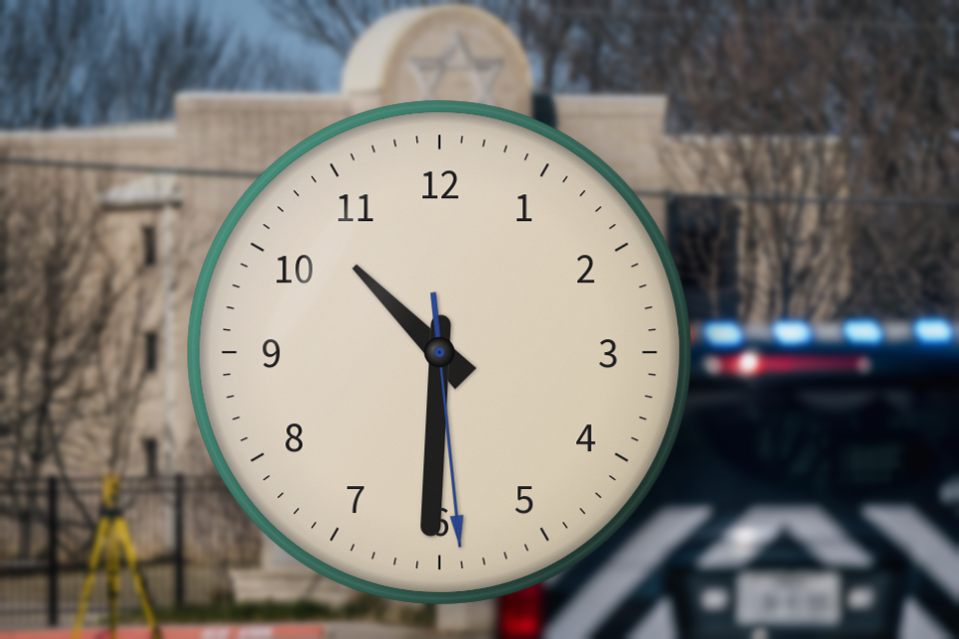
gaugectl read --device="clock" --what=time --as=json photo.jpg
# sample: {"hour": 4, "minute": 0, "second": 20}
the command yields {"hour": 10, "minute": 30, "second": 29}
